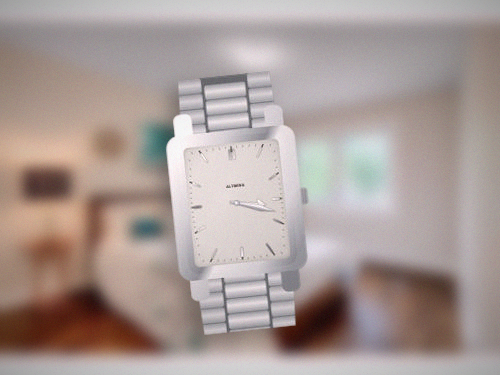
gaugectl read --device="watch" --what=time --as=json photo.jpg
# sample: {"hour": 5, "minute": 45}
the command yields {"hour": 3, "minute": 18}
